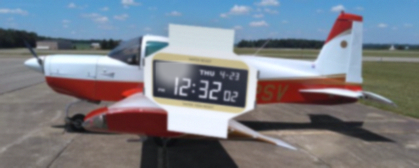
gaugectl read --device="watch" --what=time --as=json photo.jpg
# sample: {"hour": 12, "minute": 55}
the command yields {"hour": 12, "minute": 32}
